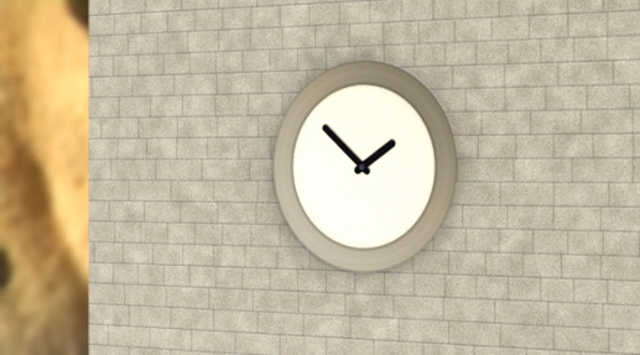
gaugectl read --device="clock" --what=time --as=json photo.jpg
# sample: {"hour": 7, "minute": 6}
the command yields {"hour": 1, "minute": 52}
